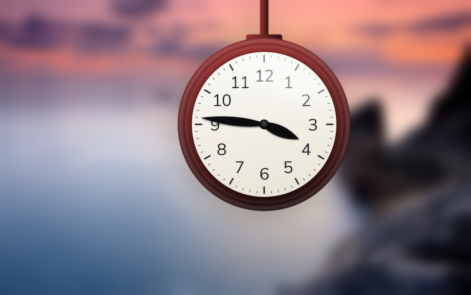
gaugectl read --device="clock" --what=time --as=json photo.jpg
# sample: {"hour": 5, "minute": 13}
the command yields {"hour": 3, "minute": 46}
